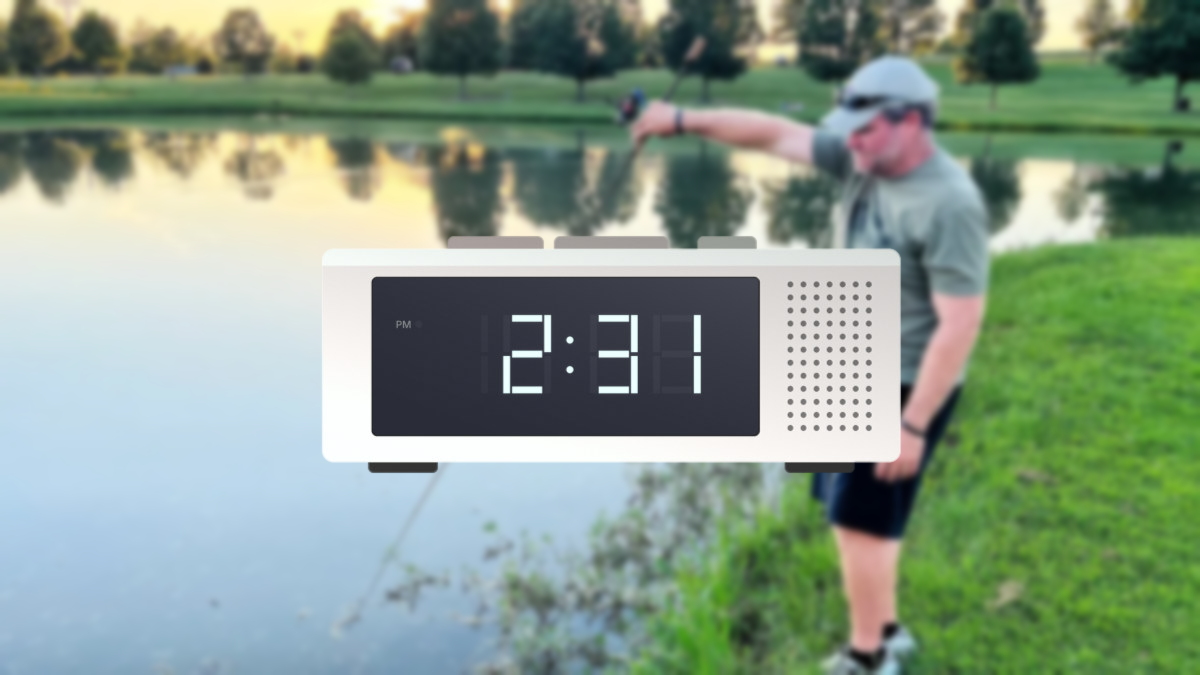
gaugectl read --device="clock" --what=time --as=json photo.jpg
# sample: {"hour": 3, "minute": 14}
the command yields {"hour": 2, "minute": 31}
